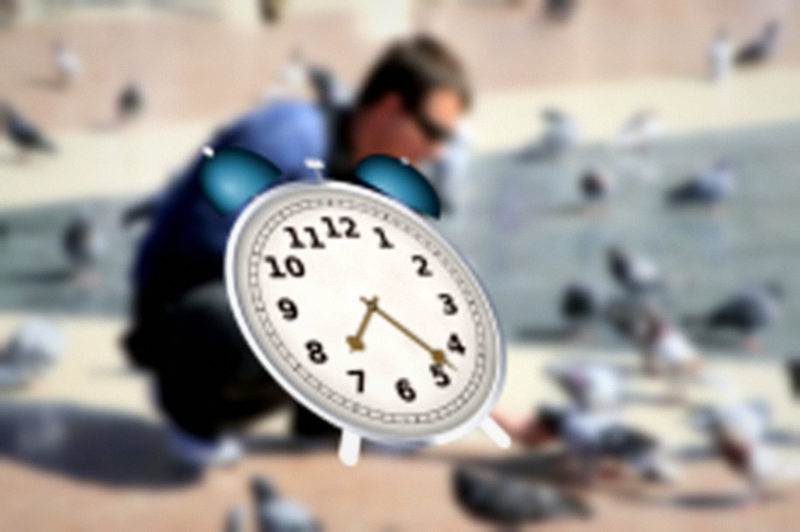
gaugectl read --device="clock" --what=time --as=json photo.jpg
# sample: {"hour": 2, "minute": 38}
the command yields {"hour": 7, "minute": 23}
